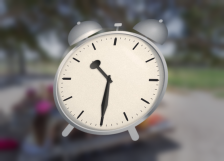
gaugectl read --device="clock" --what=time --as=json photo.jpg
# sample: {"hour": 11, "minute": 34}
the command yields {"hour": 10, "minute": 30}
